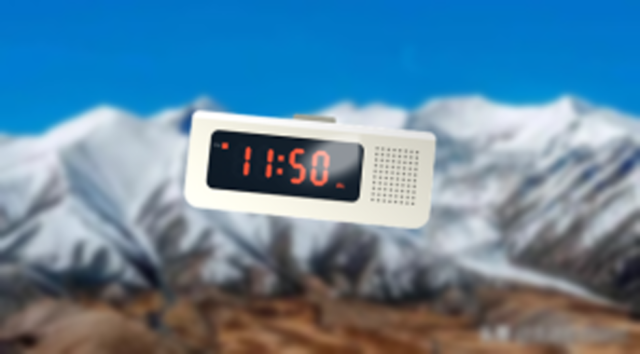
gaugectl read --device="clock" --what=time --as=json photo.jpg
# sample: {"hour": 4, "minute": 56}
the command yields {"hour": 11, "minute": 50}
